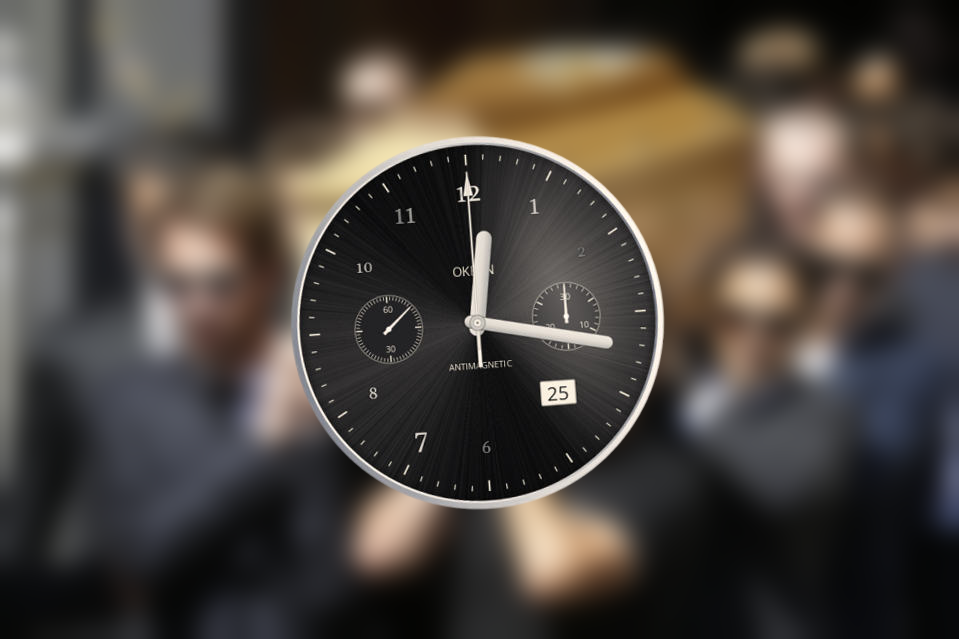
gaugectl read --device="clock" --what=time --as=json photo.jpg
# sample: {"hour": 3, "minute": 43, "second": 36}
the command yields {"hour": 12, "minute": 17, "second": 8}
